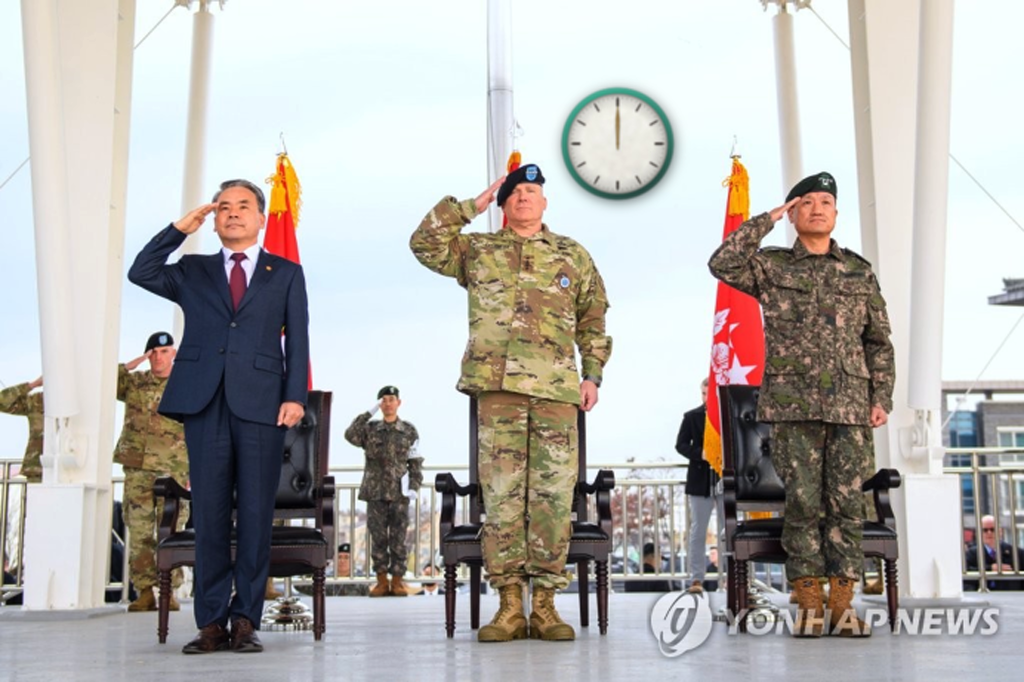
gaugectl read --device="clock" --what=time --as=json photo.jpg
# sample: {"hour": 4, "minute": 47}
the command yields {"hour": 12, "minute": 0}
